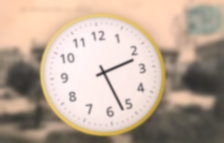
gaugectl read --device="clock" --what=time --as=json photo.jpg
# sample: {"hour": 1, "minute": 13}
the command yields {"hour": 2, "minute": 27}
